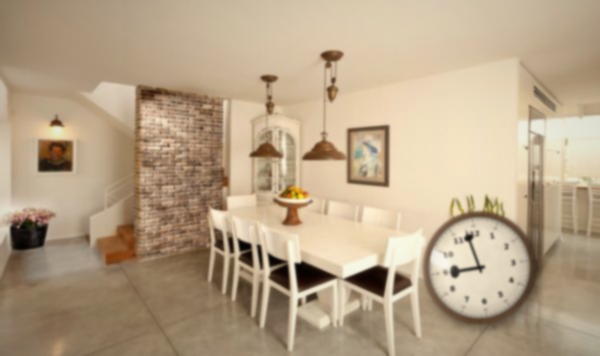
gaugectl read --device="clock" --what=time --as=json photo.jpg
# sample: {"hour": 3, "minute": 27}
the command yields {"hour": 8, "minute": 58}
